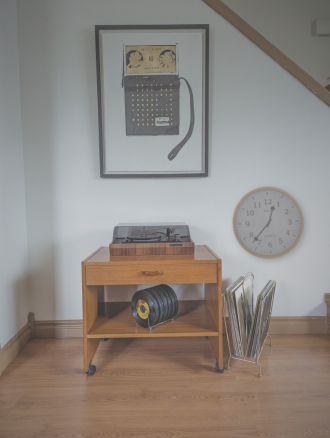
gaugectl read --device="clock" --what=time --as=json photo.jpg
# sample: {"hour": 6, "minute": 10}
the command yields {"hour": 12, "minute": 37}
